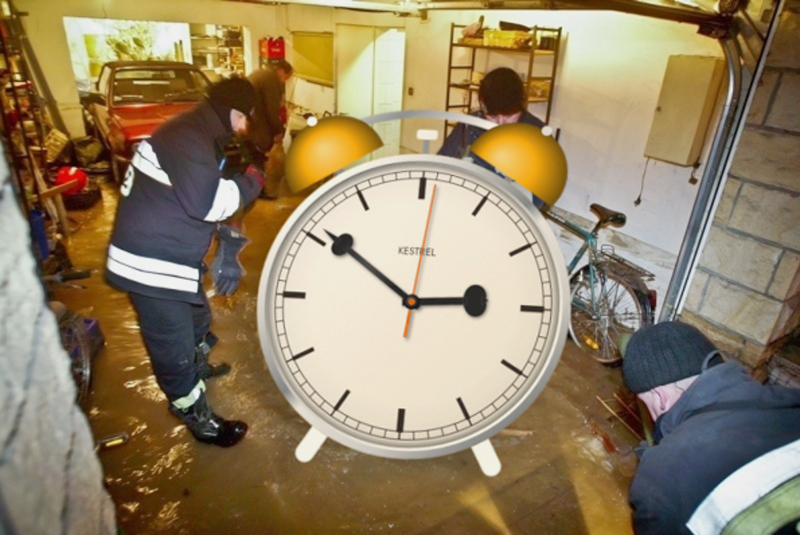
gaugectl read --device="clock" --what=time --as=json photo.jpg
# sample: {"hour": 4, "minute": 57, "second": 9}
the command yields {"hour": 2, "minute": 51, "second": 1}
